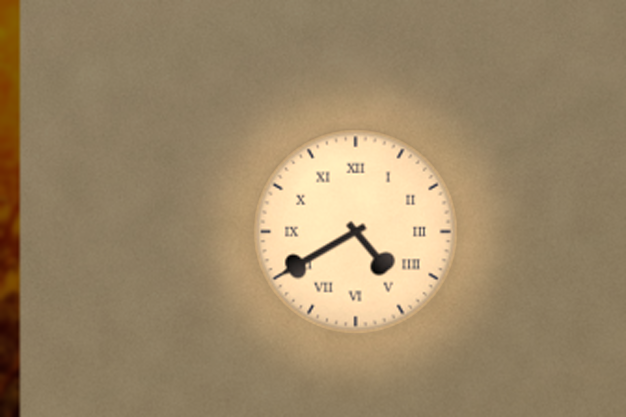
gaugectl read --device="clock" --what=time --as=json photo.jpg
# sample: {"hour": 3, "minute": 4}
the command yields {"hour": 4, "minute": 40}
